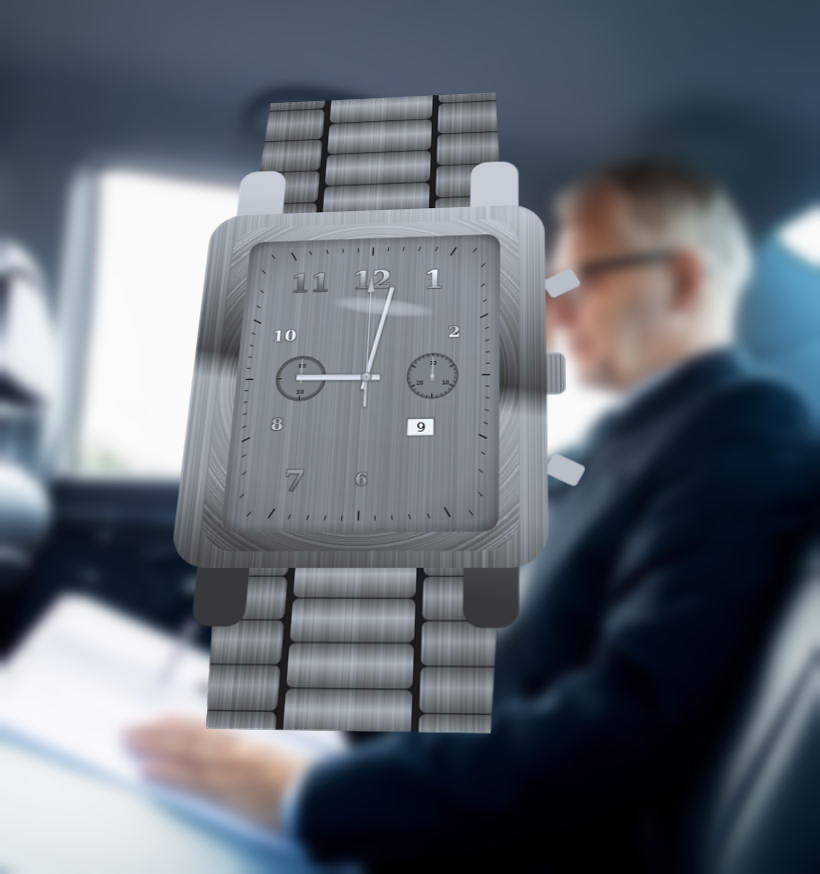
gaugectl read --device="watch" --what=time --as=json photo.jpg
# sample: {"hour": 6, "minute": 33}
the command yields {"hour": 9, "minute": 2}
